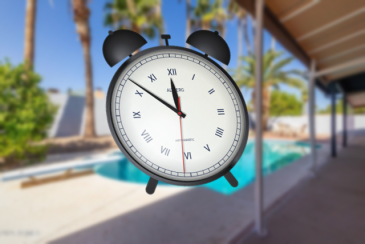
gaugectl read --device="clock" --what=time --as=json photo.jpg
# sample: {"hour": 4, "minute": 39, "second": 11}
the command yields {"hour": 11, "minute": 51, "second": 31}
